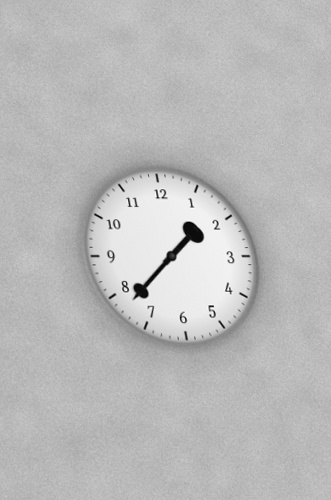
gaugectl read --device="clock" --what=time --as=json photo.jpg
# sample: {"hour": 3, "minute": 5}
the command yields {"hour": 1, "minute": 38}
